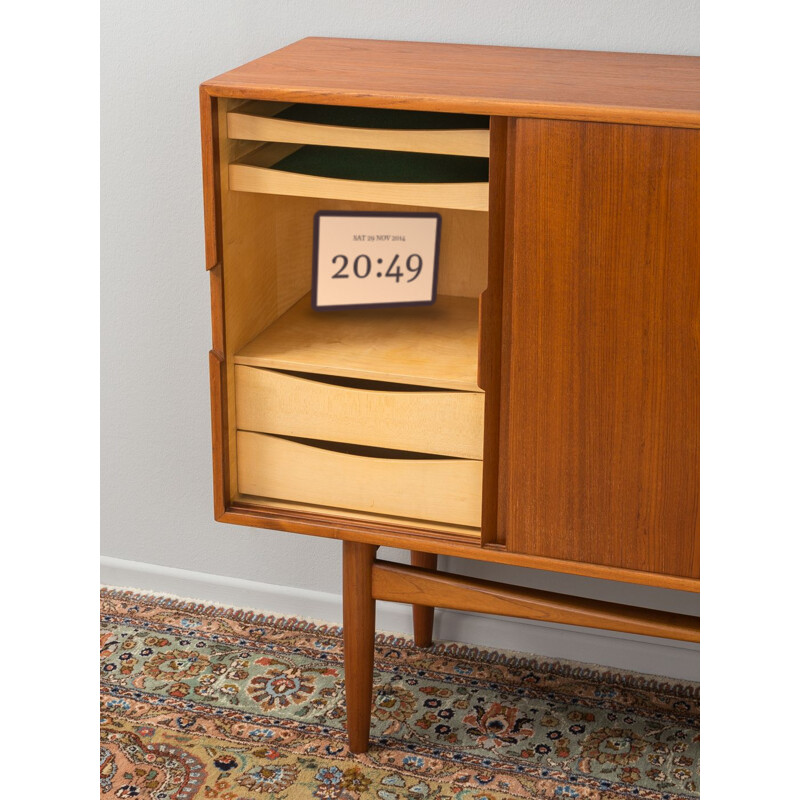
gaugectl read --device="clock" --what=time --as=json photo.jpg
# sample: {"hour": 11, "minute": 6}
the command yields {"hour": 20, "minute": 49}
